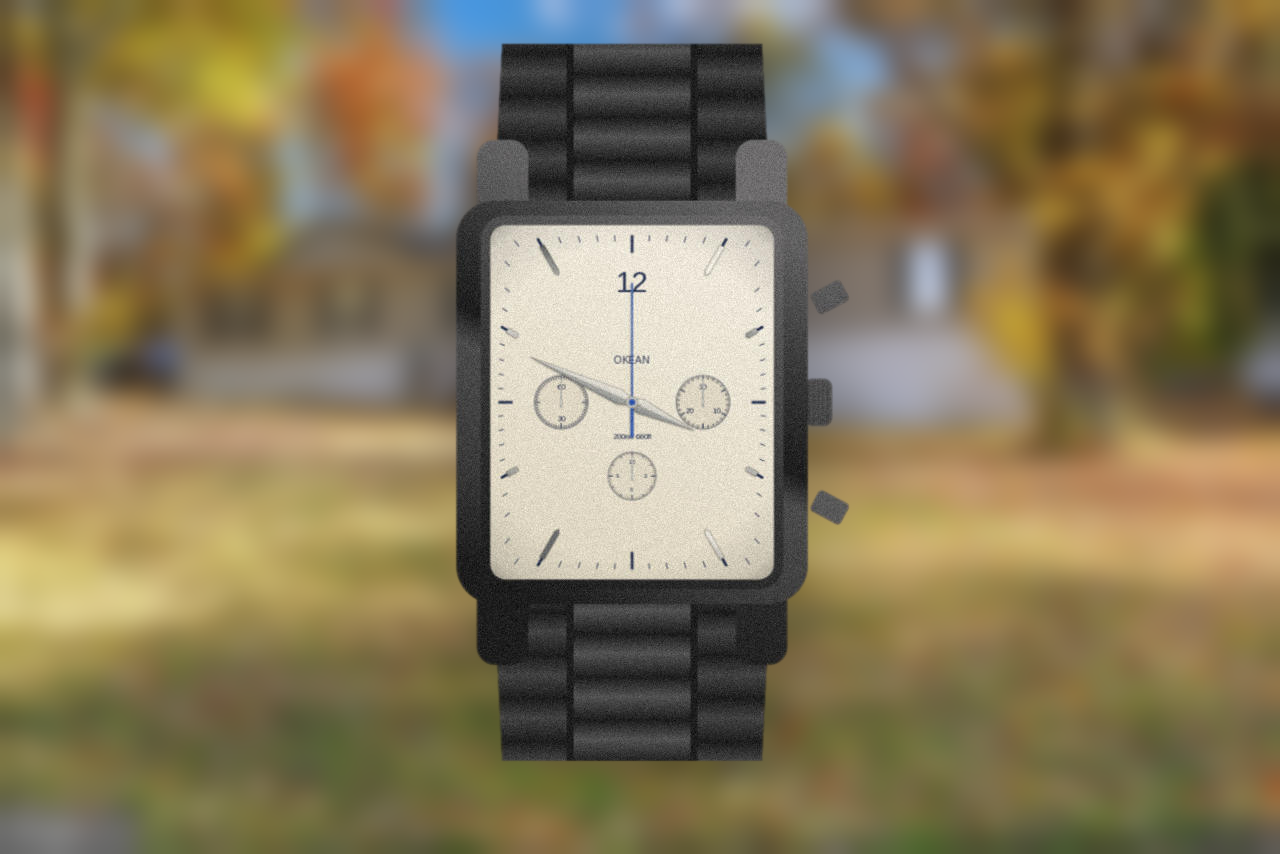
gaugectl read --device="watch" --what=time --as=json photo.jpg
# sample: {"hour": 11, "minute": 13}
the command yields {"hour": 3, "minute": 49}
